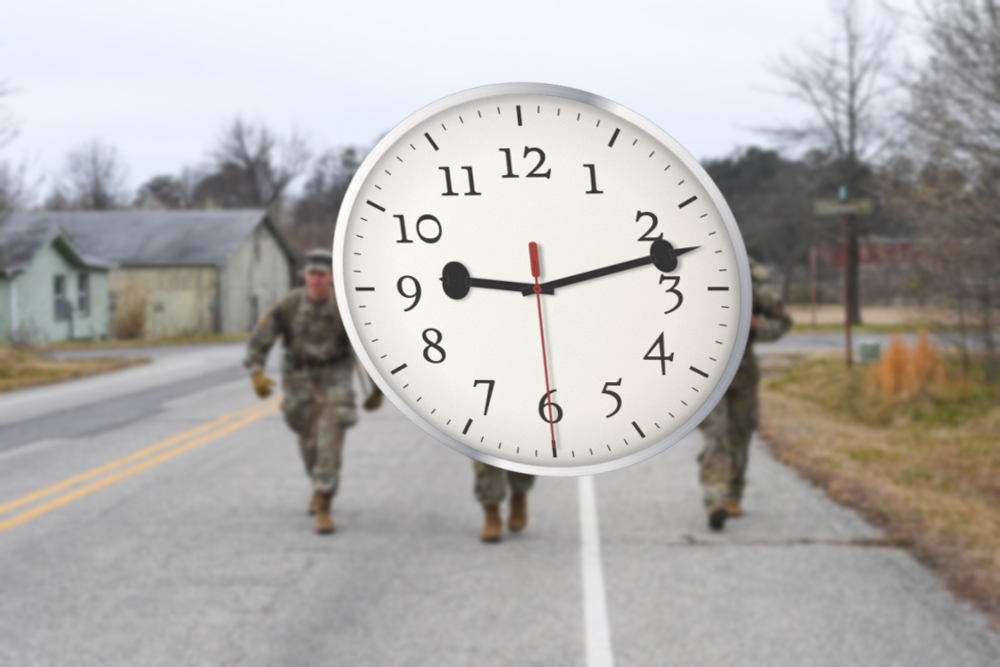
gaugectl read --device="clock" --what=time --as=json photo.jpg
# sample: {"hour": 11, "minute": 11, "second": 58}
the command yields {"hour": 9, "minute": 12, "second": 30}
